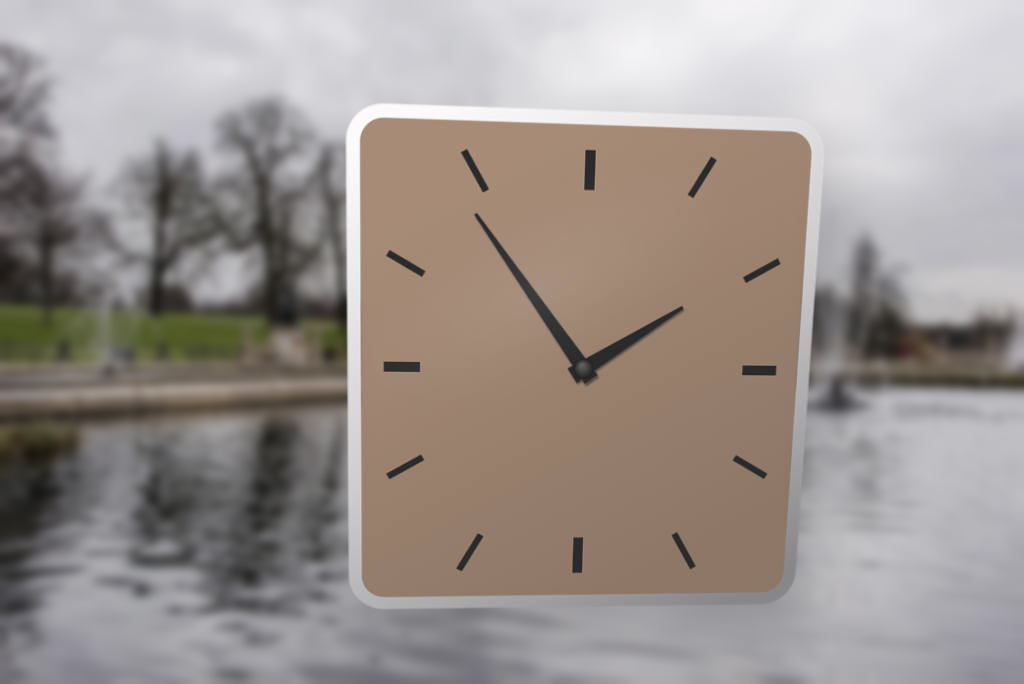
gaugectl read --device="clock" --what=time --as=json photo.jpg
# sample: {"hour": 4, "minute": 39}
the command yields {"hour": 1, "minute": 54}
